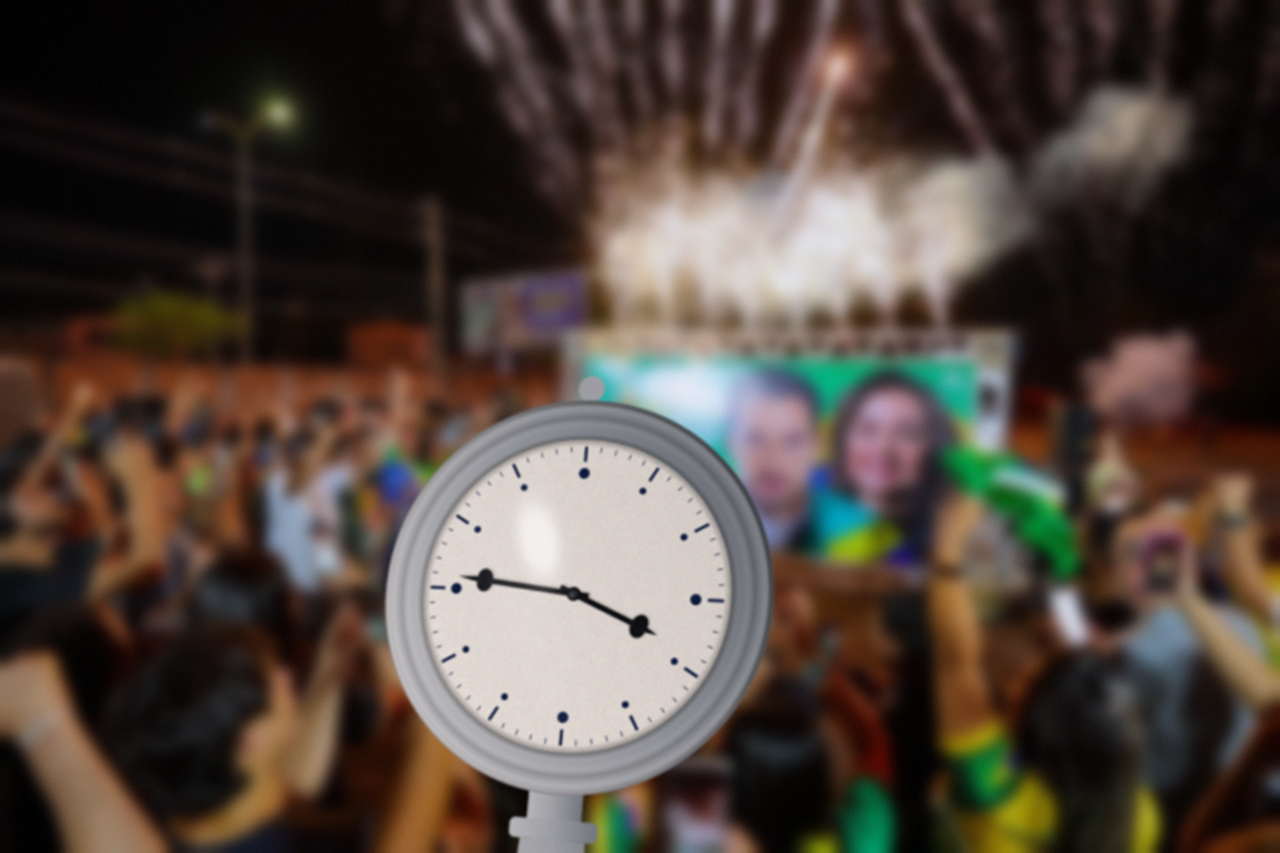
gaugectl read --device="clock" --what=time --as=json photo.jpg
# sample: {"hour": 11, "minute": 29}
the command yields {"hour": 3, "minute": 46}
